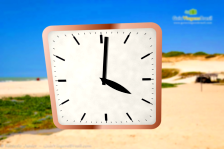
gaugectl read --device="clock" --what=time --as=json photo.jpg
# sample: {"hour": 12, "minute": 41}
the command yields {"hour": 4, "minute": 1}
